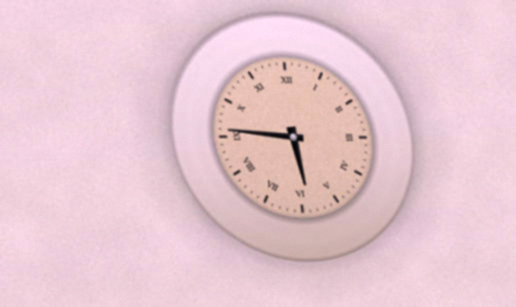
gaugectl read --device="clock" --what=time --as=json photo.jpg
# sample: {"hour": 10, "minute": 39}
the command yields {"hour": 5, "minute": 46}
